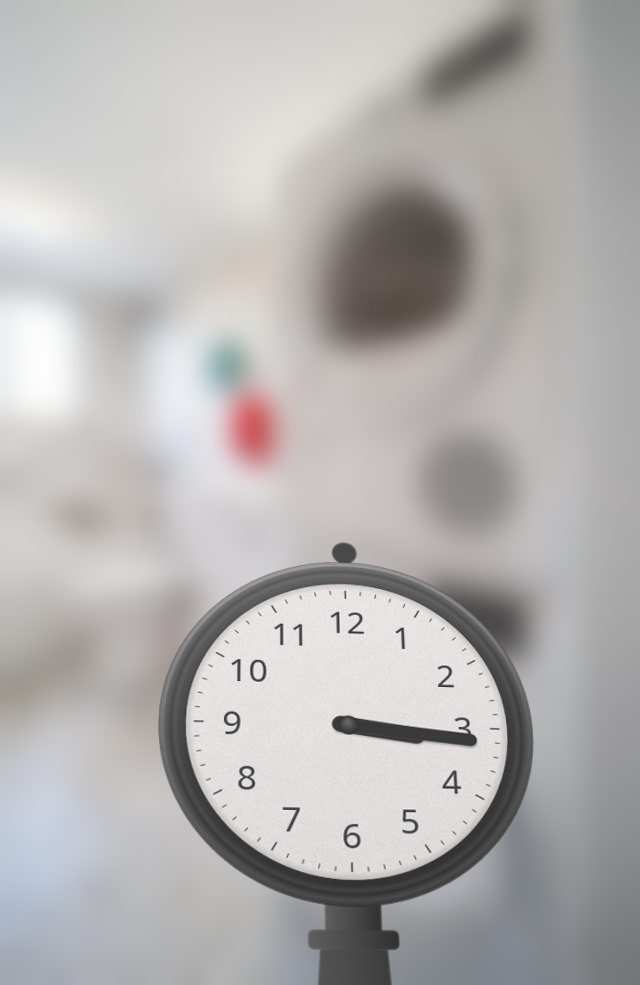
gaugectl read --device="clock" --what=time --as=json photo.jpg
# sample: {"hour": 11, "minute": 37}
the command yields {"hour": 3, "minute": 16}
